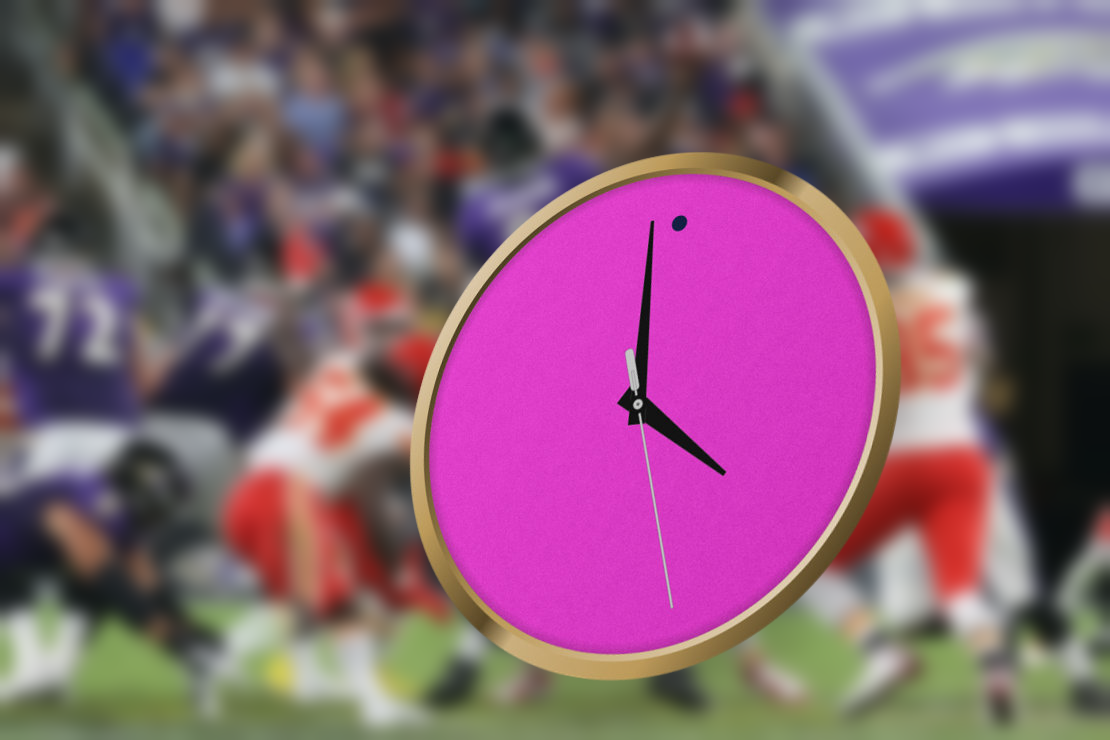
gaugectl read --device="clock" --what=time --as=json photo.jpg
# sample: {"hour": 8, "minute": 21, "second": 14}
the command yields {"hour": 3, "minute": 58, "second": 26}
